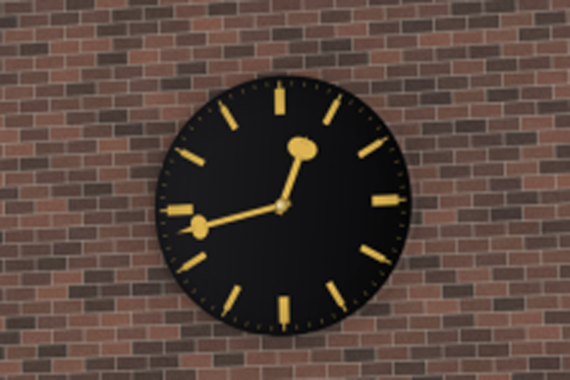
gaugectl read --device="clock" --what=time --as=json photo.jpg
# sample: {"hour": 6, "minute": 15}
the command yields {"hour": 12, "minute": 43}
